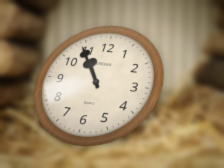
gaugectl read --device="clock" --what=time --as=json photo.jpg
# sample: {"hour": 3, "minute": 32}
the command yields {"hour": 10, "minute": 54}
